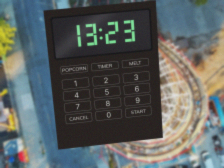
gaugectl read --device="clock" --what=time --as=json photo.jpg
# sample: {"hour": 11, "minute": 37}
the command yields {"hour": 13, "minute": 23}
